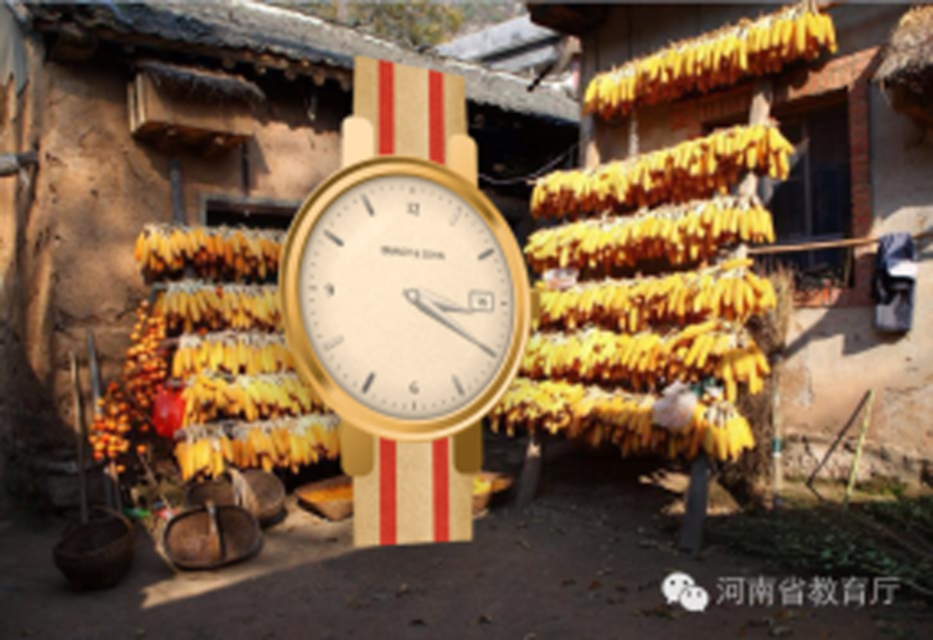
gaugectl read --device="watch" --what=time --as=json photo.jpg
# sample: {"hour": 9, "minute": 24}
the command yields {"hour": 3, "minute": 20}
